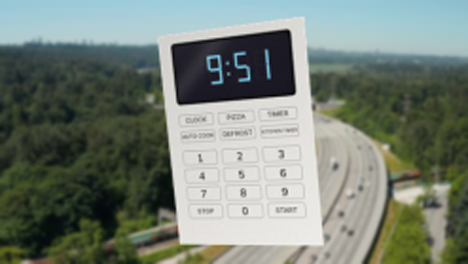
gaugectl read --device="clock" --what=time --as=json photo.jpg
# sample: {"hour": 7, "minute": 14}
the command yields {"hour": 9, "minute": 51}
